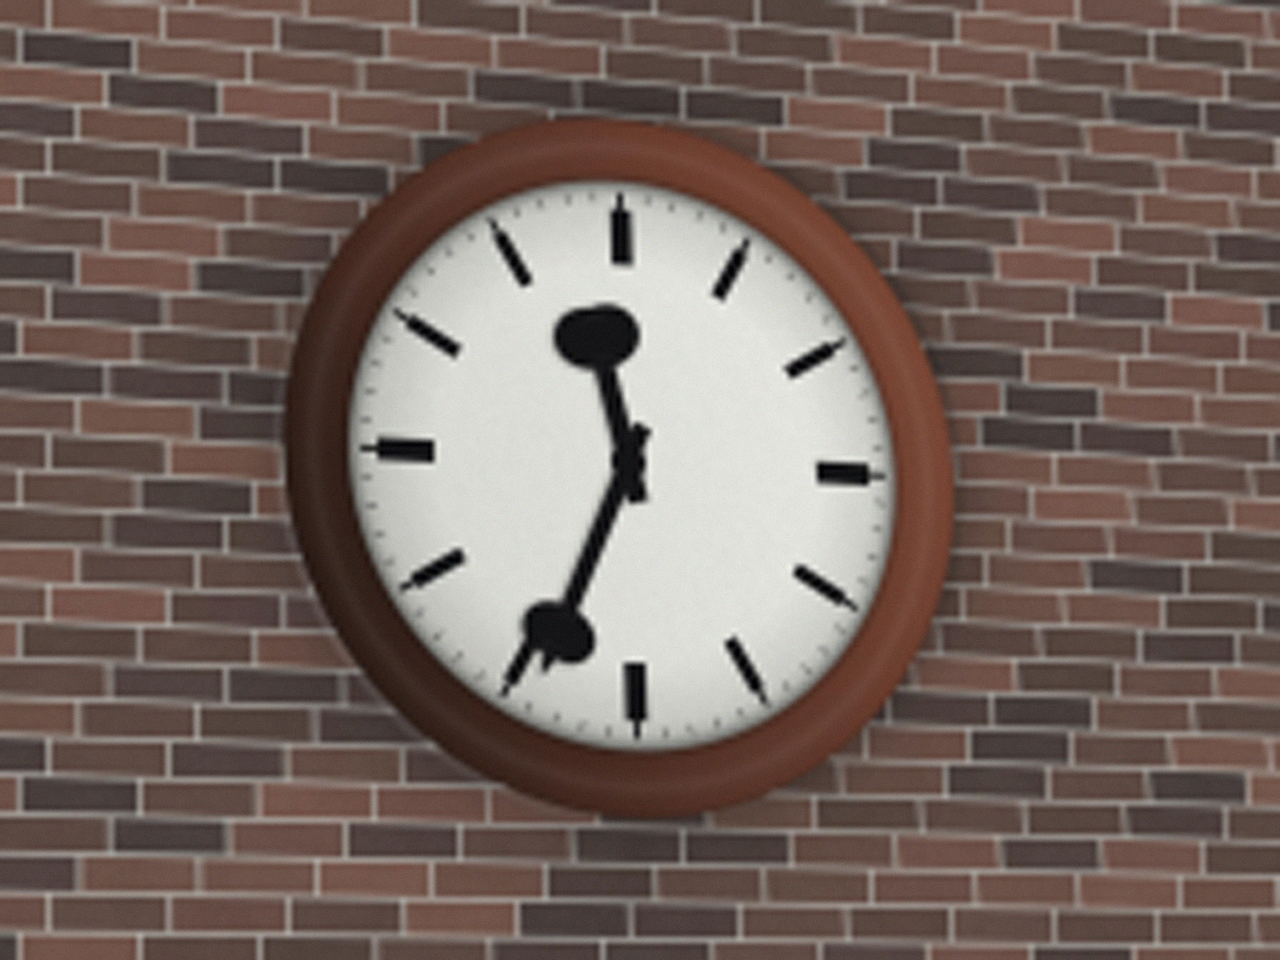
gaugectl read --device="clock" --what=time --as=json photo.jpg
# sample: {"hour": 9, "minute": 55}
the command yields {"hour": 11, "minute": 34}
